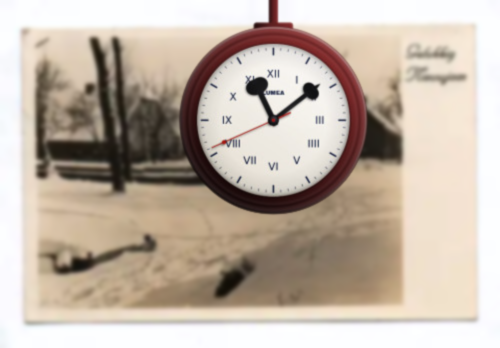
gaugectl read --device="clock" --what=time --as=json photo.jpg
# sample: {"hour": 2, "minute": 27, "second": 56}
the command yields {"hour": 11, "minute": 8, "second": 41}
